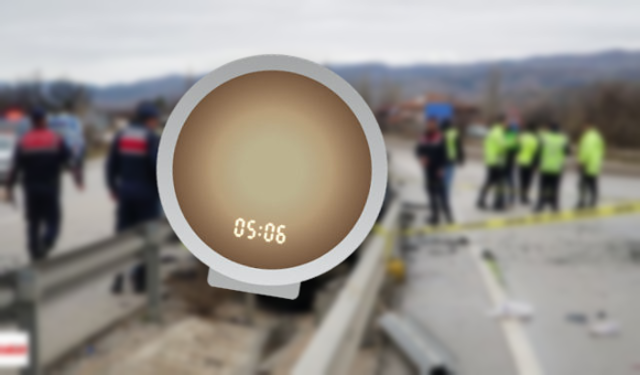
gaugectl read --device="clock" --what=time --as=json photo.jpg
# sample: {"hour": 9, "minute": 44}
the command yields {"hour": 5, "minute": 6}
